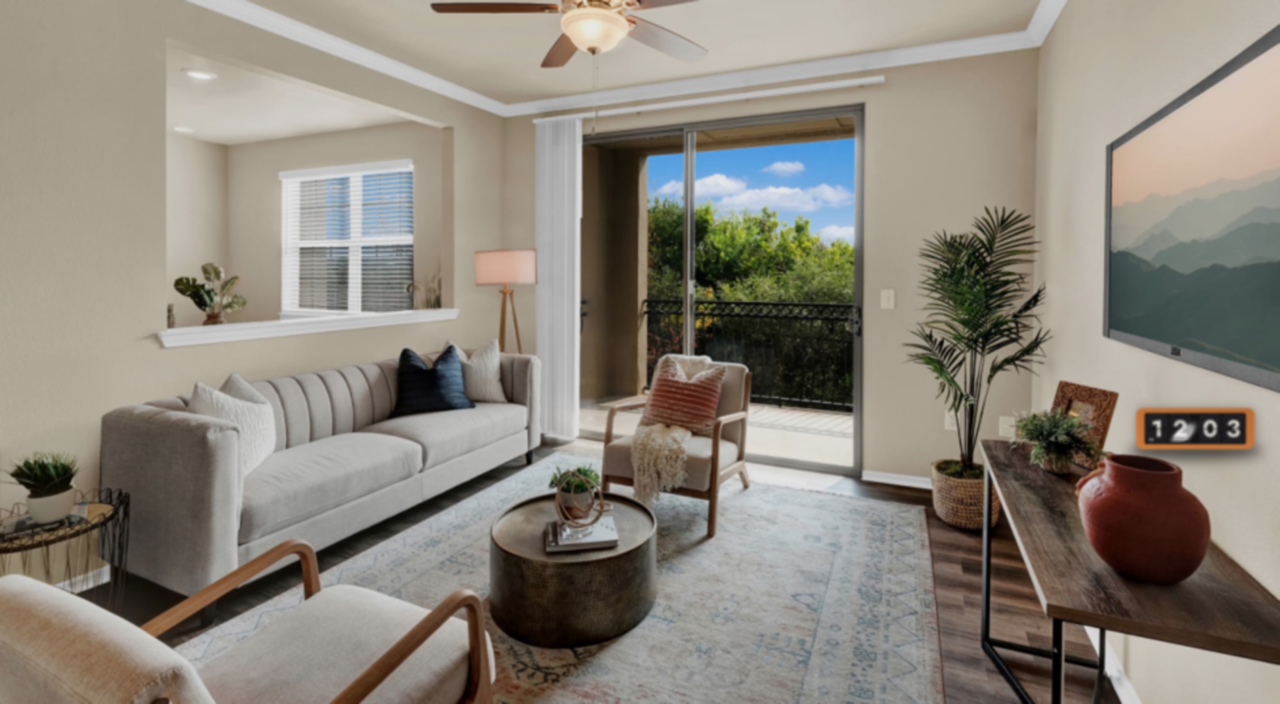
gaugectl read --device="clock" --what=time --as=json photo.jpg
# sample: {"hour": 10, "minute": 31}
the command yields {"hour": 12, "minute": 3}
